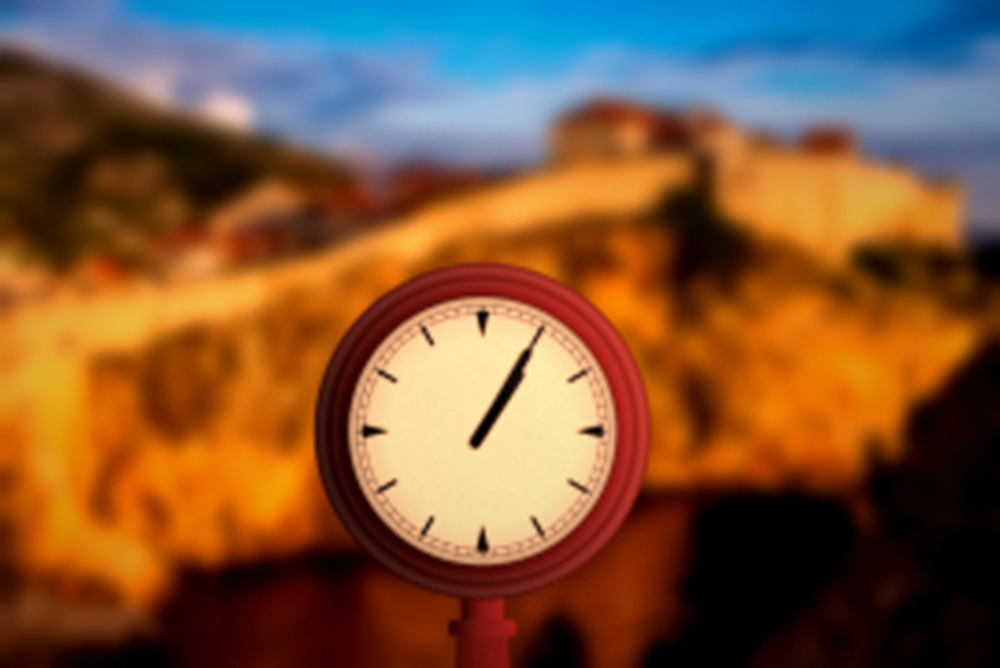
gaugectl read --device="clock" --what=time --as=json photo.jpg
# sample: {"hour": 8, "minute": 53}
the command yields {"hour": 1, "minute": 5}
